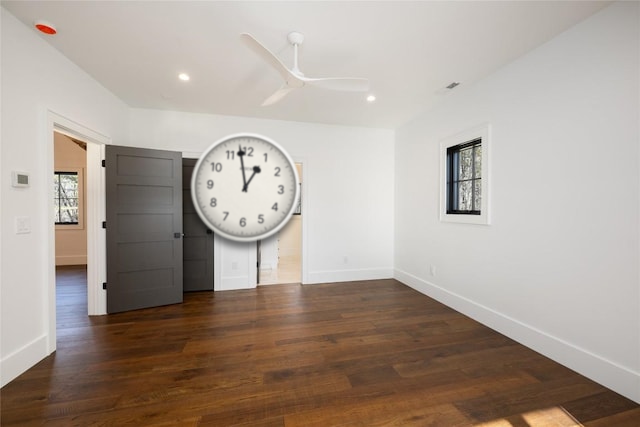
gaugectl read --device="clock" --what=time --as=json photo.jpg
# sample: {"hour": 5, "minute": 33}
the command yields {"hour": 12, "minute": 58}
